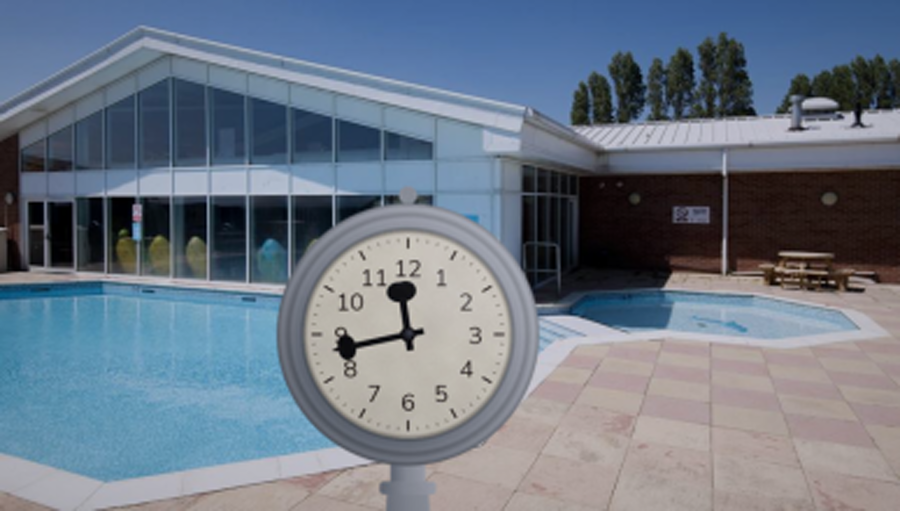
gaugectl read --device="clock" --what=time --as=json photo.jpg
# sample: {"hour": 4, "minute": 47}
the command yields {"hour": 11, "minute": 43}
